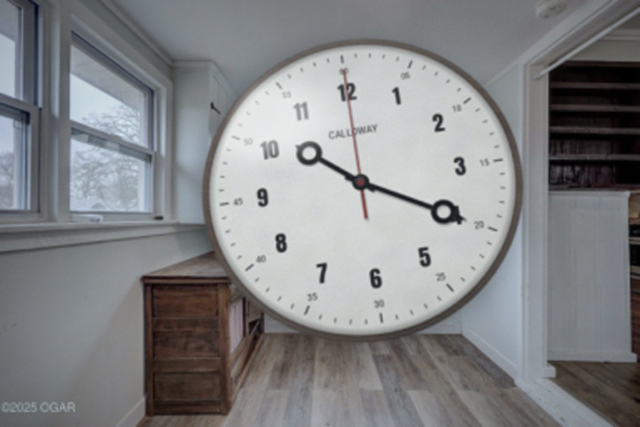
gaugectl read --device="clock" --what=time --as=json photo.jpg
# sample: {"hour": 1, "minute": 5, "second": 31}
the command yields {"hour": 10, "minute": 20, "second": 0}
